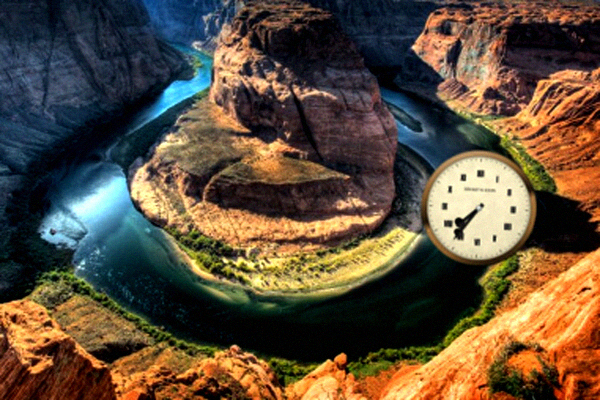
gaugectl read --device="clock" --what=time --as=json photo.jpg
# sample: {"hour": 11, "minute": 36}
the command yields {"hour": 7, "minute": 36}
